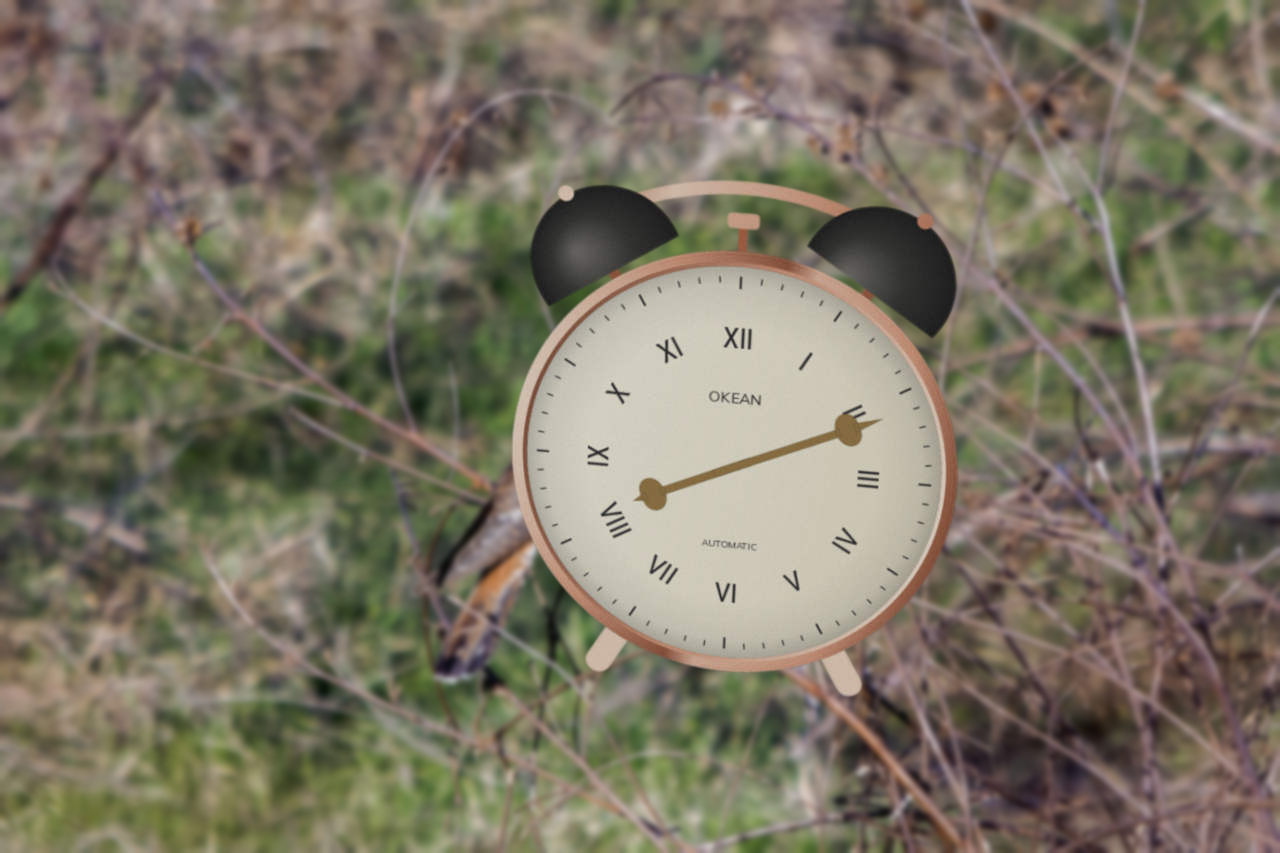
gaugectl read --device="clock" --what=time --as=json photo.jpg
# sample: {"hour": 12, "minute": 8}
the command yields {"hour": 8, "minute": 11}
